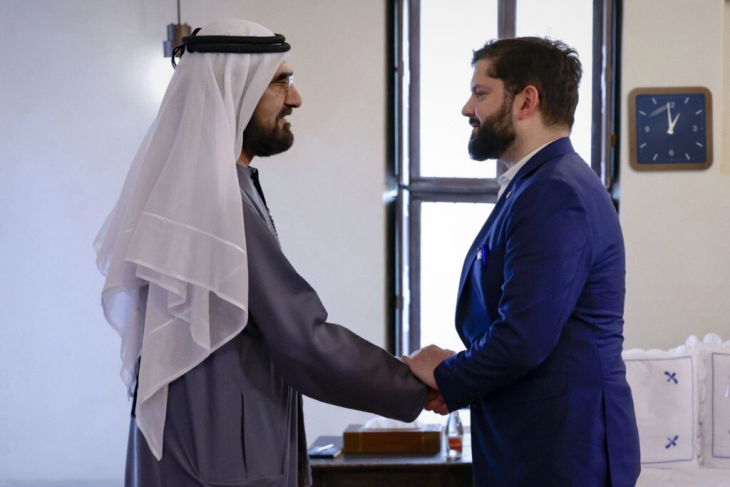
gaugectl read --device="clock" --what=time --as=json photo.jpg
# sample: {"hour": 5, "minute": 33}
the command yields {"hour": 12, "minute": 59}
